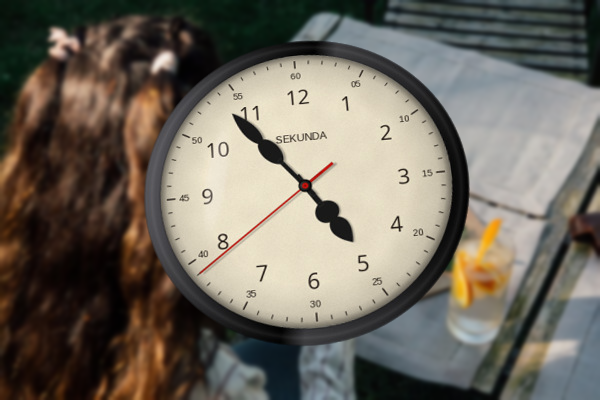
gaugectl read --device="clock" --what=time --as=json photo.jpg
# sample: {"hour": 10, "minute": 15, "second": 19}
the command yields {"hour": 4, "minute": 53, "second": 39}
